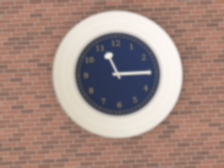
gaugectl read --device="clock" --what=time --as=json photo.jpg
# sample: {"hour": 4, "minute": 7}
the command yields {"hour": 11, "minute": 15}
